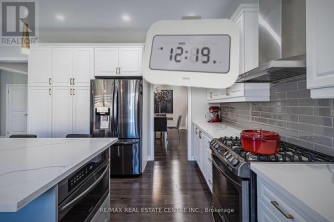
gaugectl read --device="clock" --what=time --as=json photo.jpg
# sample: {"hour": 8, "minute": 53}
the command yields {"hour": 12, "minute": 19}
